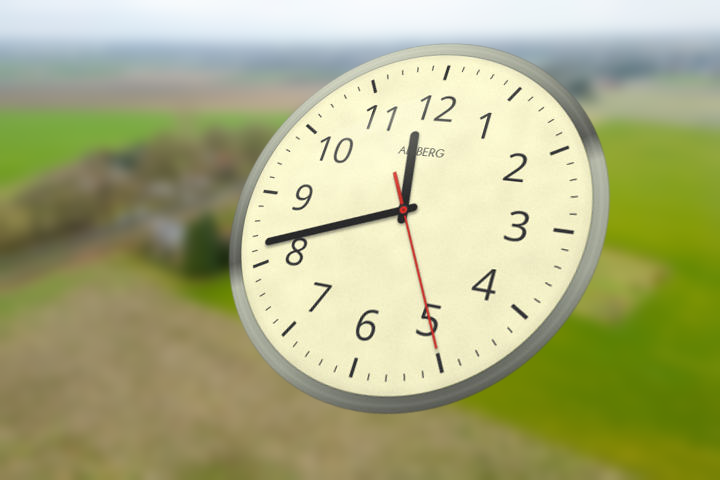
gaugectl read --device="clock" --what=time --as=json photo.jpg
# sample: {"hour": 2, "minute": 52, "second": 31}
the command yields {"hour": 11, "minute": 41, "second": 25}
